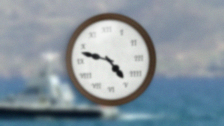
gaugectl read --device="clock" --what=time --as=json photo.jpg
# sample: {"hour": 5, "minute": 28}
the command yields {"hour": 4, "minute": 48}
